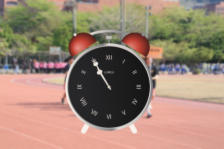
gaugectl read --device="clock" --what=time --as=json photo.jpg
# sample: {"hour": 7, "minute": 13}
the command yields {"hour": 10, "minute": 55}
